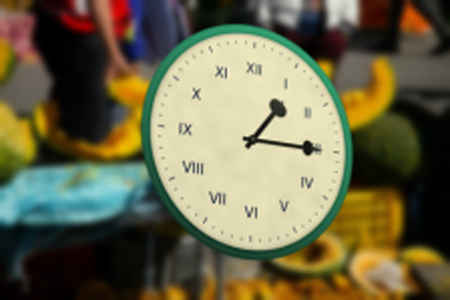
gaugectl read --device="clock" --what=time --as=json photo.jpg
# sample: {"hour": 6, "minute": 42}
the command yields {"hour": 1, "minute": 15}
